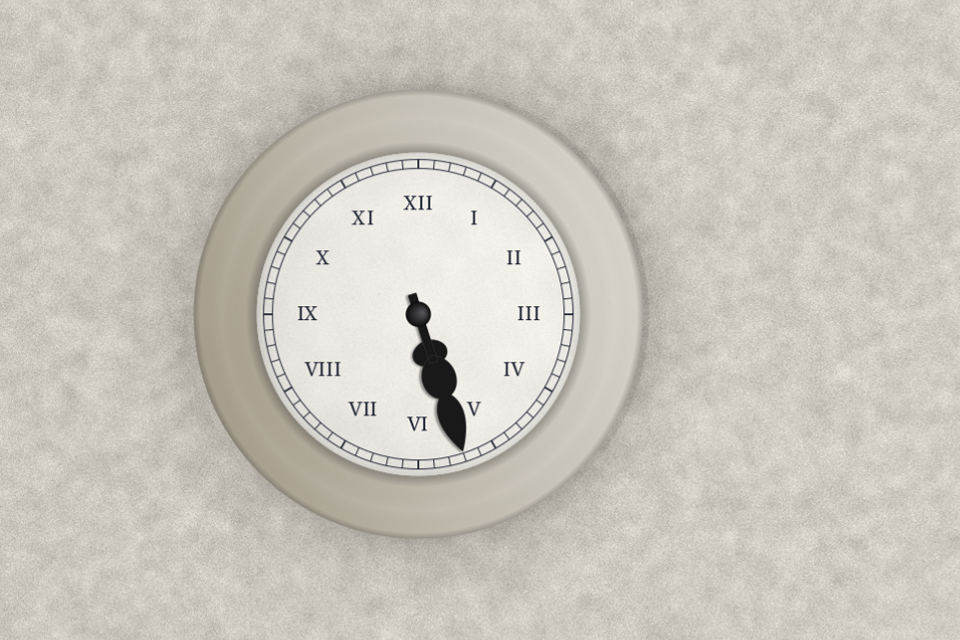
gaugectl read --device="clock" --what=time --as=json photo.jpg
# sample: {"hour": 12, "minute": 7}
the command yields {"hour": 5, "minute": 27}
